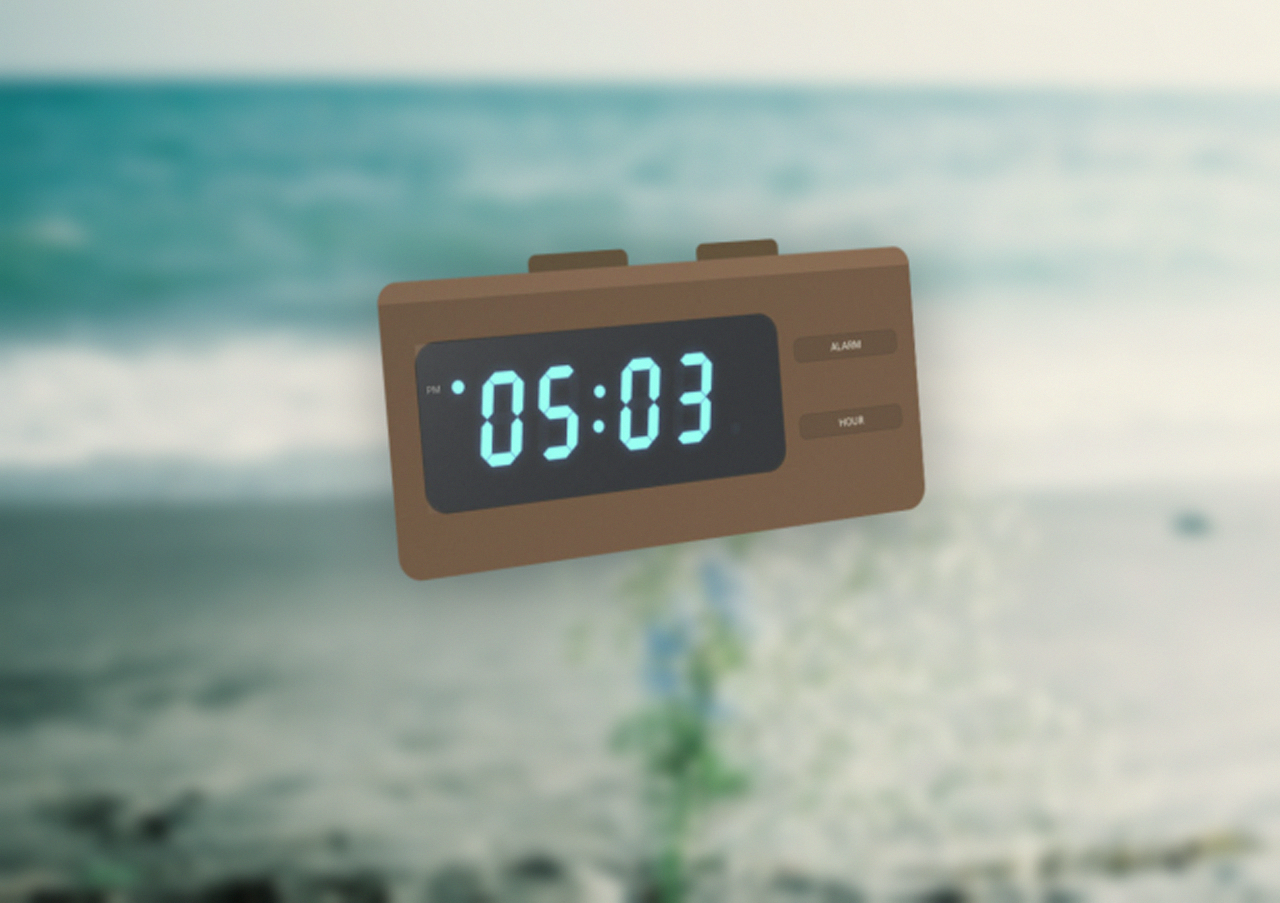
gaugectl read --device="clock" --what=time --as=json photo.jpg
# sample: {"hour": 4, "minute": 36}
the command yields {"hour": 5, "minute": 3}
